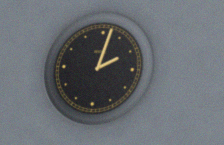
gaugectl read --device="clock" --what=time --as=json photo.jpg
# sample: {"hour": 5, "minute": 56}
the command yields {"hour": 2, "minute": 2}
